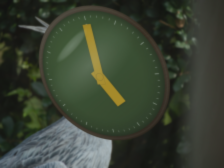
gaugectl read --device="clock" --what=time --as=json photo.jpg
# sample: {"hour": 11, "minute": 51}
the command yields {"hour": 5, "minute": 0}
